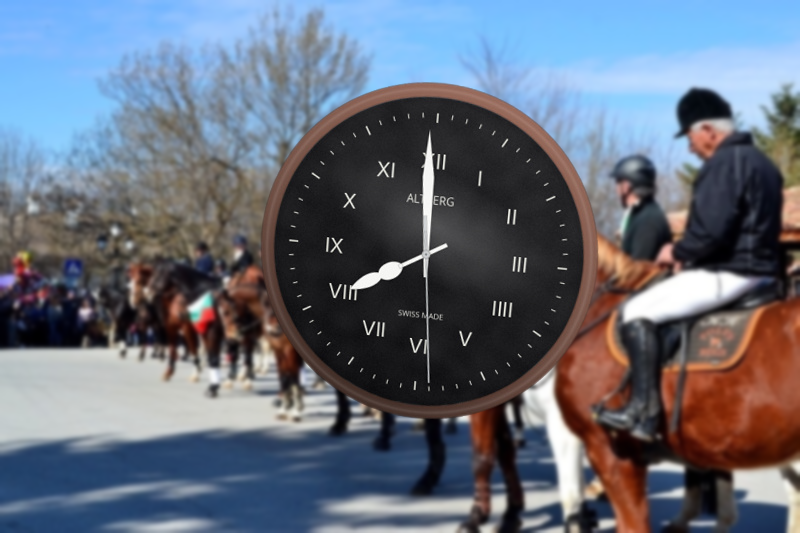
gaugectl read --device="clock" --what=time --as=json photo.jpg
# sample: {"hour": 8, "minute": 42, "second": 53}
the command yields {"hour": 7, "minute": 59, "second": 29}
